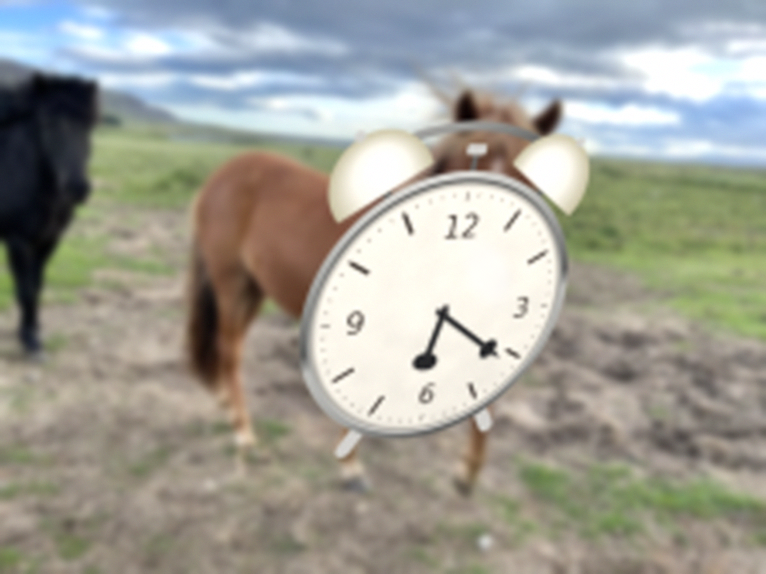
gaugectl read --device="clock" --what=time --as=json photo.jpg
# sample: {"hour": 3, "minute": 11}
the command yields {"hour": 6, "minute": 21}
